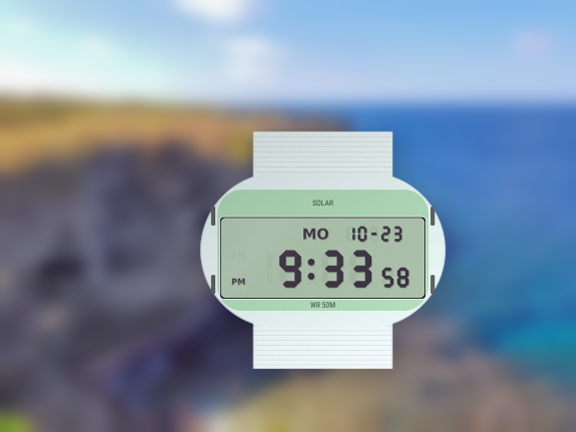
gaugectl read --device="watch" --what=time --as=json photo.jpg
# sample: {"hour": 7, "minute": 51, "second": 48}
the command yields {"hour": 9, "minute": 33, "second": 58}
